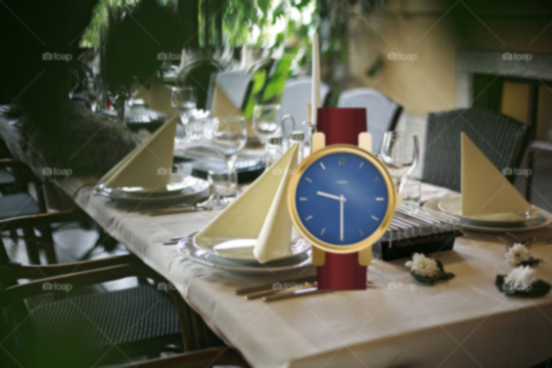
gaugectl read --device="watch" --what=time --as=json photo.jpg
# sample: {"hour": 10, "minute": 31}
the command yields {"hour": 9, "minute": 30}
